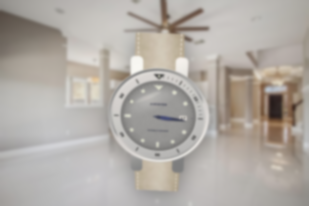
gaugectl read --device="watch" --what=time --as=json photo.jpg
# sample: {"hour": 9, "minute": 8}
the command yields {"hour": 3, "minute": 16}
